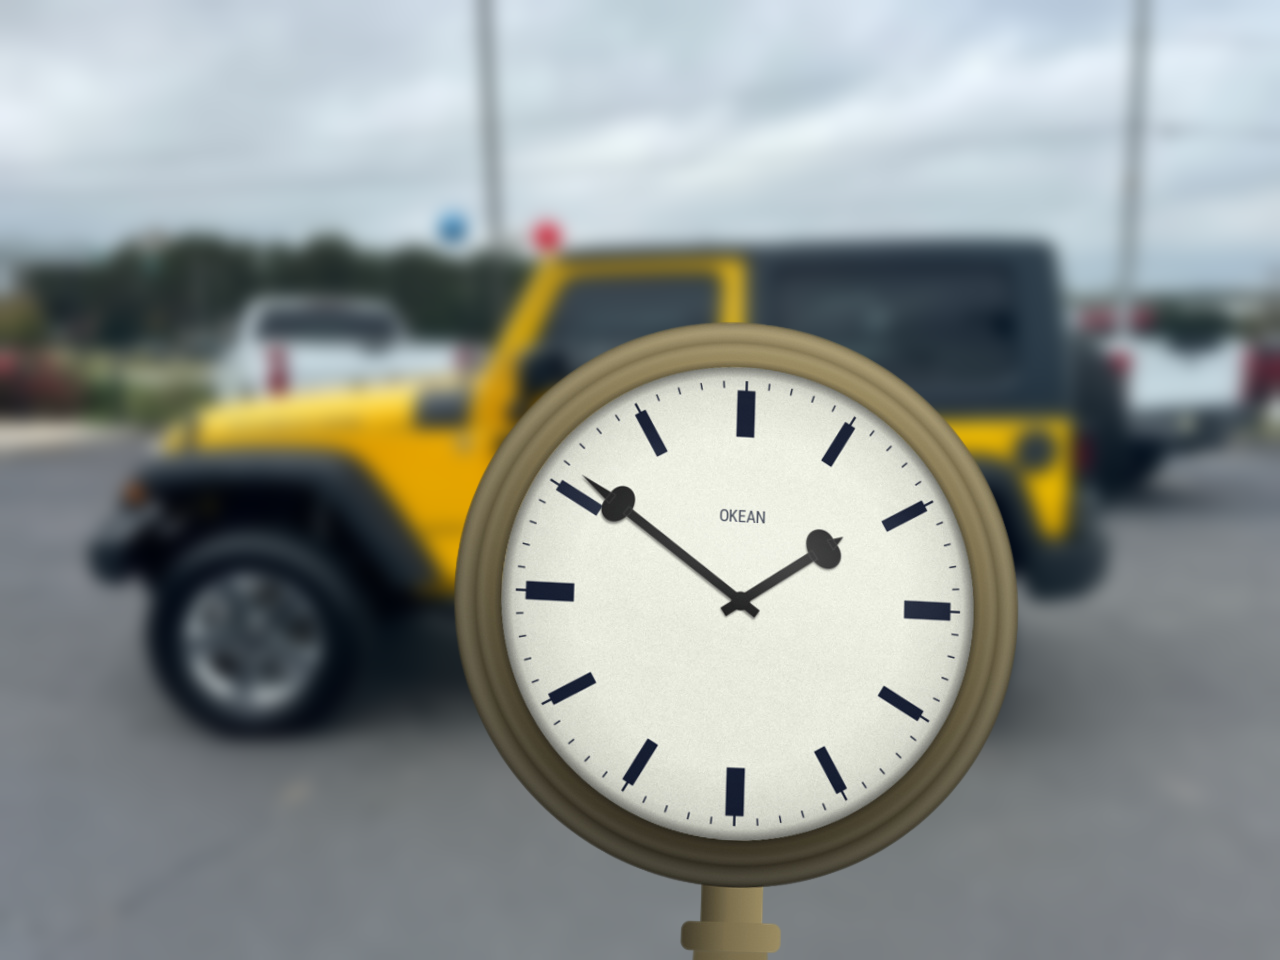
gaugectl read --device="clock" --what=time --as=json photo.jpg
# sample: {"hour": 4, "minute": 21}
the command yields {"hour": 1, "minute": 51}
